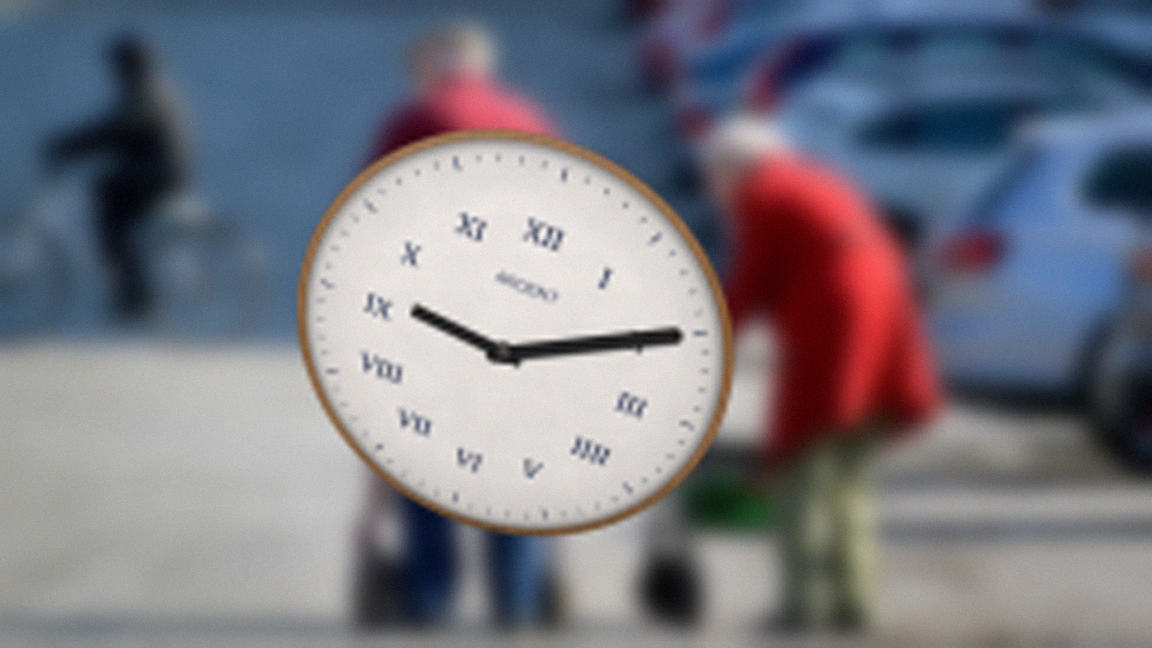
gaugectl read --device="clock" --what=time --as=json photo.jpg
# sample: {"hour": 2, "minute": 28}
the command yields {"hour": 9, "minute": 10}
